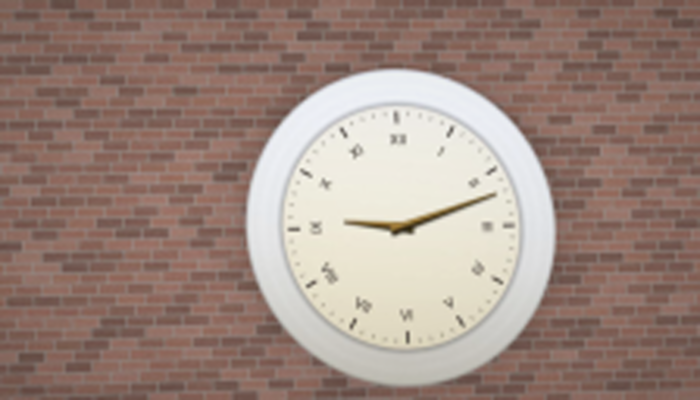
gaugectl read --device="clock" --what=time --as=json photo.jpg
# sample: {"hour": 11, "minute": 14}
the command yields {"hour": 9, "minute": 12}
